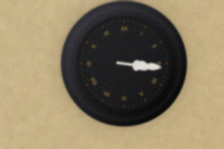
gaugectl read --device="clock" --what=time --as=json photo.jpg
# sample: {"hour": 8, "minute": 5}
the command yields {"hour": 3, "minute": 16}
